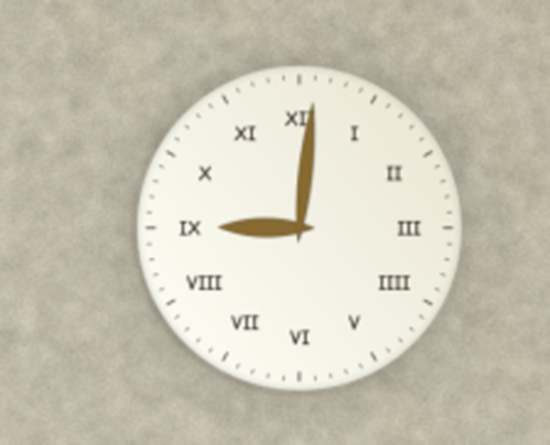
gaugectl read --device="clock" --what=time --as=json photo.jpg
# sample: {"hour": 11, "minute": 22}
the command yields {"hour": 9, "minute": 1}
